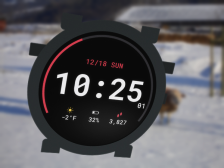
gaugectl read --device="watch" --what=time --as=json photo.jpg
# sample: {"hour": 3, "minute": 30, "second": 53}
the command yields {"hour": 10, "minute": 25, "second": 1}
